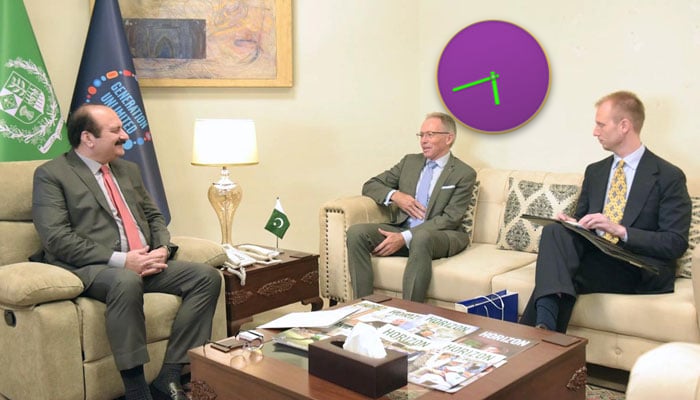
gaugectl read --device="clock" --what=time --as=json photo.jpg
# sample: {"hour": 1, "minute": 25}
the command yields {"hour": 5, "minute": 42}
